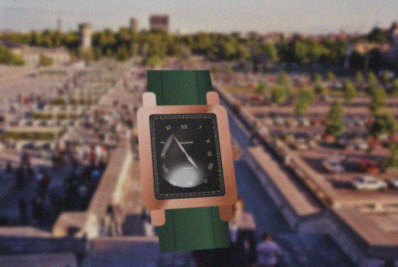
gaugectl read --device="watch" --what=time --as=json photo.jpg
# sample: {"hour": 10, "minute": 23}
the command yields {"hour": 4, "minute": 55}
